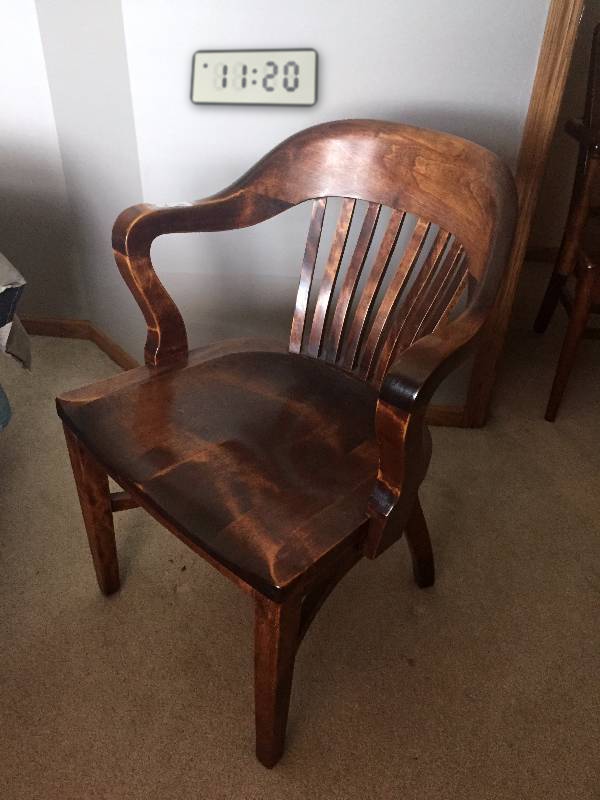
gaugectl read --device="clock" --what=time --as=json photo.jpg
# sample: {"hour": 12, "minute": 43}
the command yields {"hour": 11, "minute": 20}
